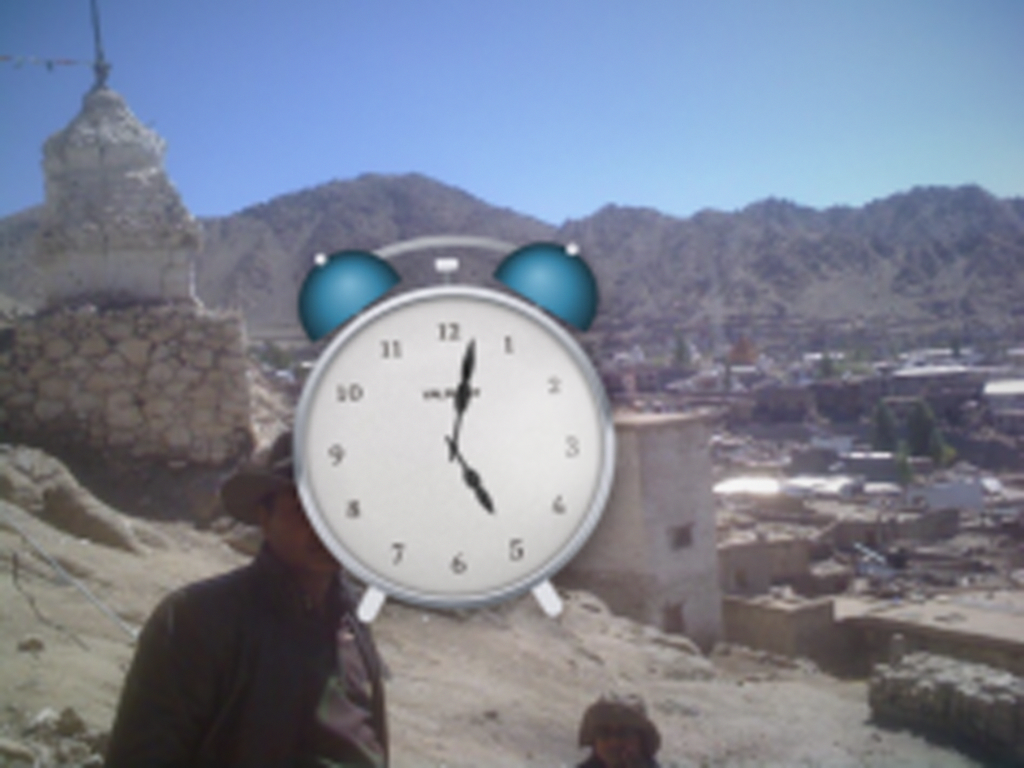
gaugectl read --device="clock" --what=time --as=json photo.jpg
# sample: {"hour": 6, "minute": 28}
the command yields {"hour": 5, "minute": 2}
